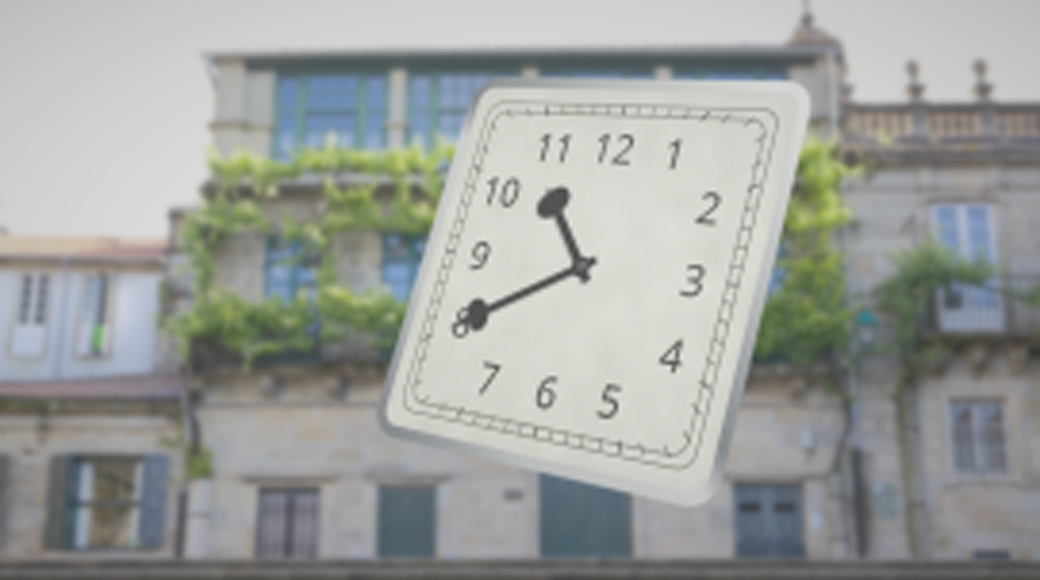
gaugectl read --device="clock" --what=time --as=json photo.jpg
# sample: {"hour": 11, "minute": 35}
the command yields {"hour": 10, "minute": 40}
